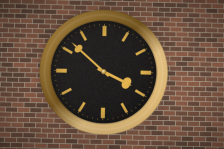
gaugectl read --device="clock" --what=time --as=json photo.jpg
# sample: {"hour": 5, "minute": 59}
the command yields {"hour": 3, "minute": 52}
